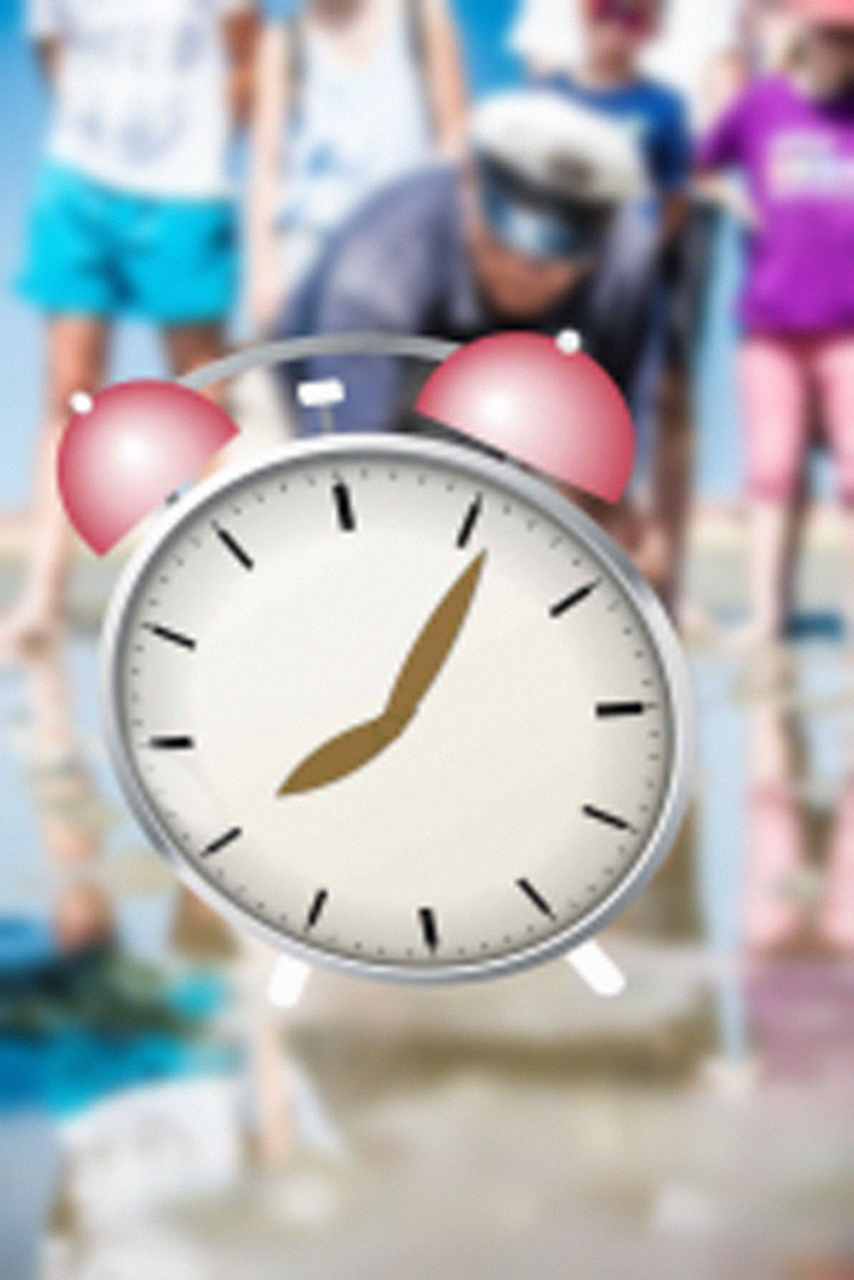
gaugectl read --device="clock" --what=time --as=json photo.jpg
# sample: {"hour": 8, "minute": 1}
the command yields {"hour": 8, "minute": 6}
